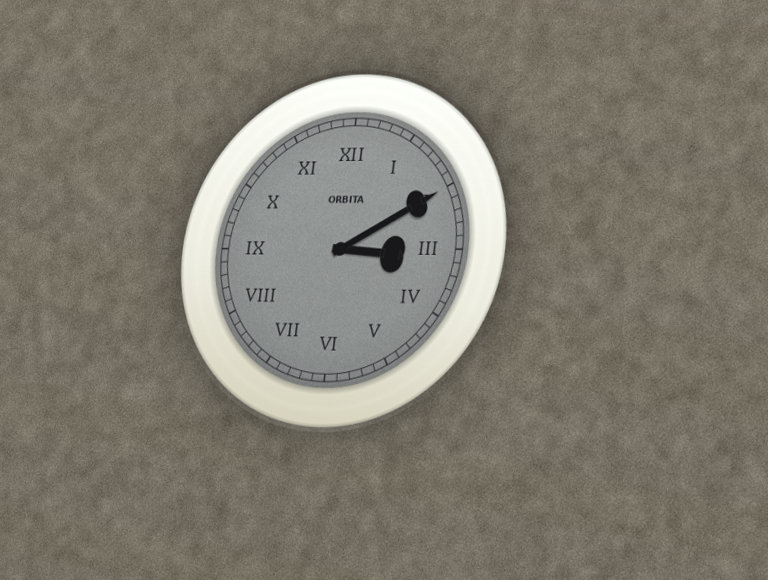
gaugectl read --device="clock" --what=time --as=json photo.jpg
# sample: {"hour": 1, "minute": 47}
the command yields {"hour": 3, "minute": 10}
